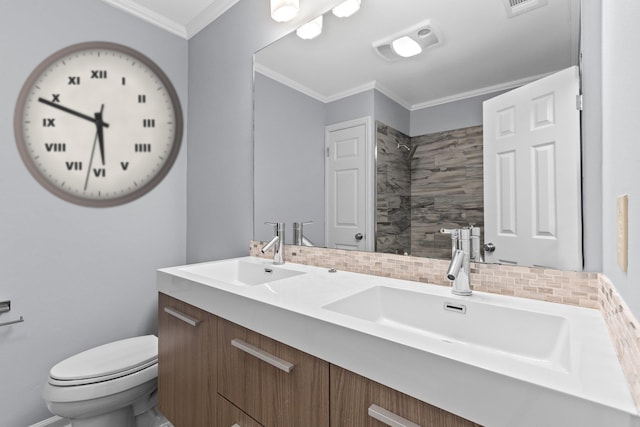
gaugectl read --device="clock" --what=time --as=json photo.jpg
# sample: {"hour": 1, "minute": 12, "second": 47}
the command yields {"hour": 5, "minute": 48, "second": 32}
